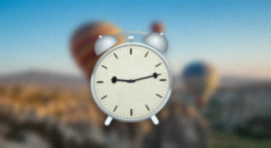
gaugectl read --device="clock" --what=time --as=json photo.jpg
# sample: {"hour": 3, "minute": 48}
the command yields {"hour": 9, "minute": 13}
